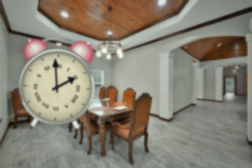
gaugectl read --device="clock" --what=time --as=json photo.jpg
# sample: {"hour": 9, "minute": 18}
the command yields {"hour": 1, "minute": 59}
